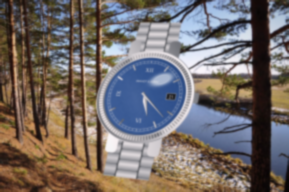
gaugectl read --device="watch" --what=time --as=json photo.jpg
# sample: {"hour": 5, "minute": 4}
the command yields {"hour": 5, "minute": 22}
